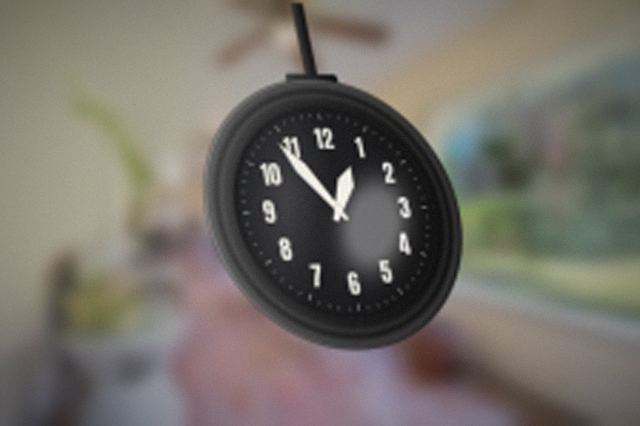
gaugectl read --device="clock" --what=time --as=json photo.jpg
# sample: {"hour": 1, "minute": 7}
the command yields {"hour": 12, "minute": 54}
